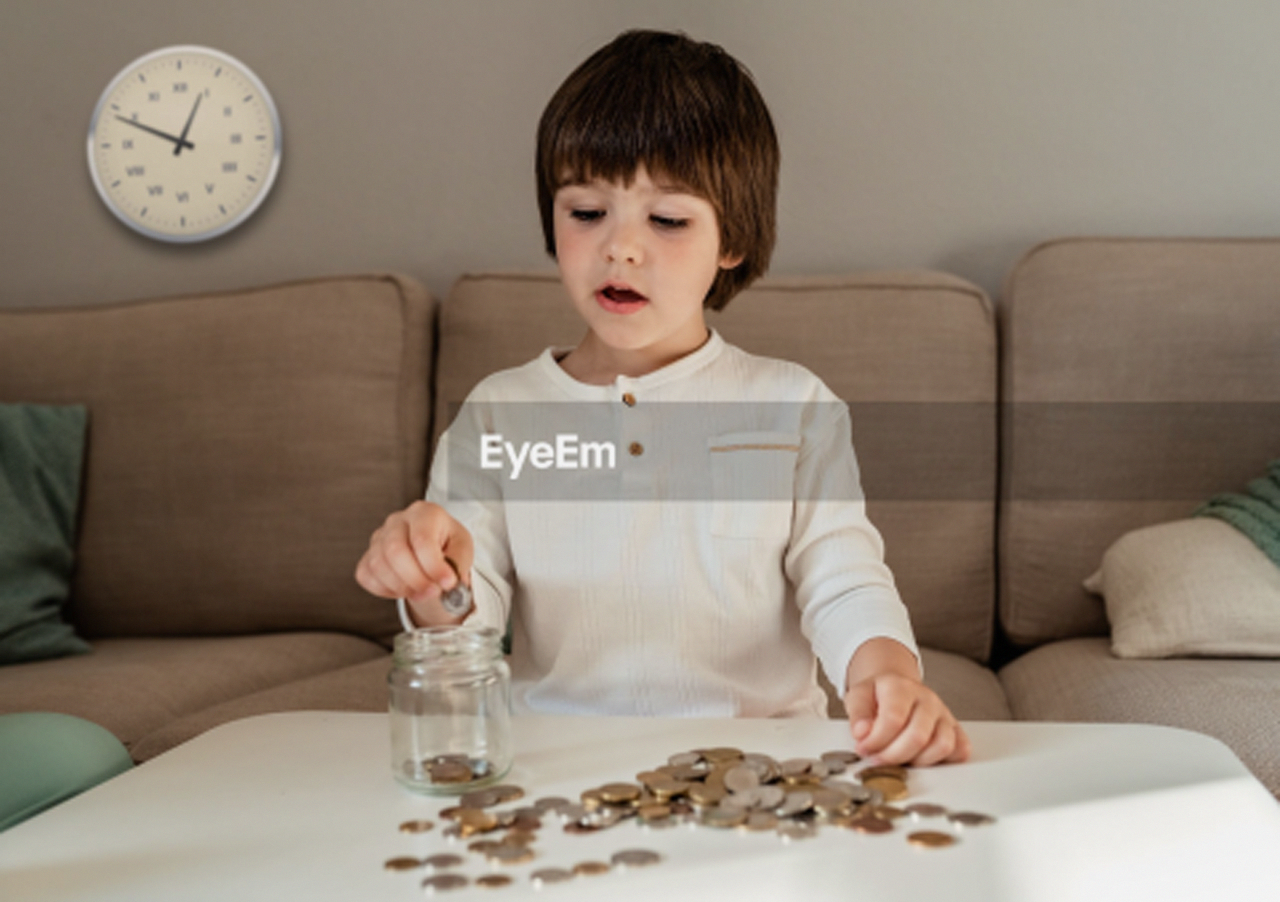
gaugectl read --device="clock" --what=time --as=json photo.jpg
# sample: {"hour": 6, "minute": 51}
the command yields {"hour": 12, "minute": 49}
